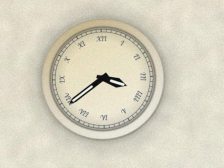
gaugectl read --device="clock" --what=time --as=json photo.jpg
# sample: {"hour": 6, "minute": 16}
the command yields {"hour": 3, "minute": 39}
